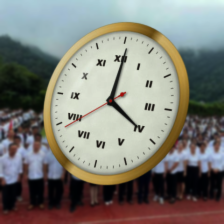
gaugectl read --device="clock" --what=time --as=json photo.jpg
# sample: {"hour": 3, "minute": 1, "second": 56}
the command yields {"hour": 4, "minute": 0, "second": 39}
